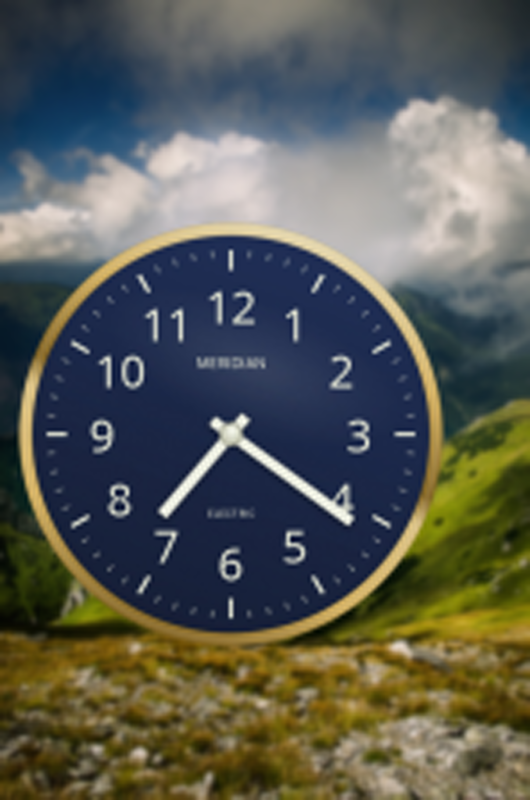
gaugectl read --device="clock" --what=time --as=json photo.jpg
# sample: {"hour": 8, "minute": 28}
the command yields {"hour": 7, "minute": 21}
